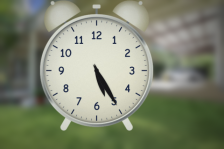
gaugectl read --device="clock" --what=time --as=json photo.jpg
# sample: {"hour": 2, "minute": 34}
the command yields {"hour": 5, "minute": 25}
